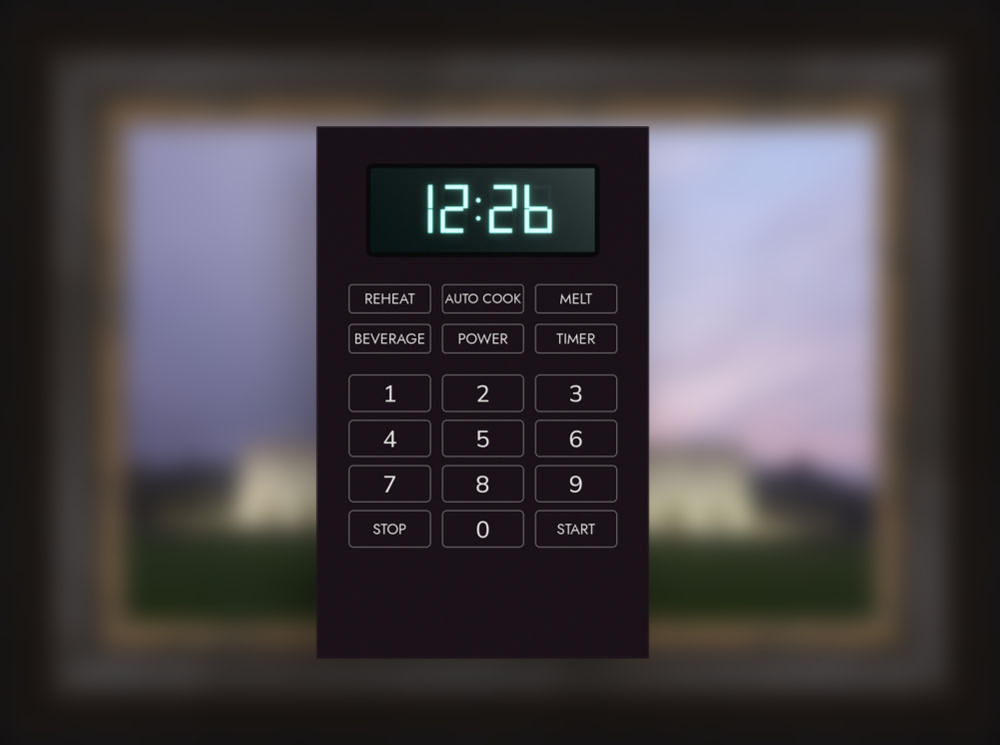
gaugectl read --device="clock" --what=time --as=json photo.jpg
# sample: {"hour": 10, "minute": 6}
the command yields {"hour": 12, "minute": 26}
